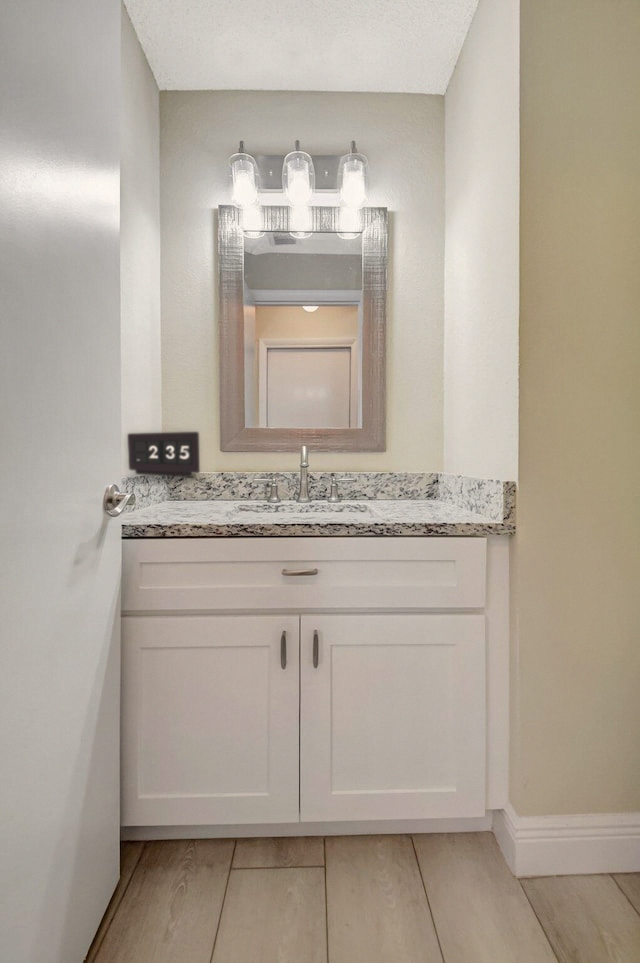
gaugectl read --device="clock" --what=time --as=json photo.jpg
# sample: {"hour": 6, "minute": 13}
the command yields {"hour": 2, "minute": 35}
